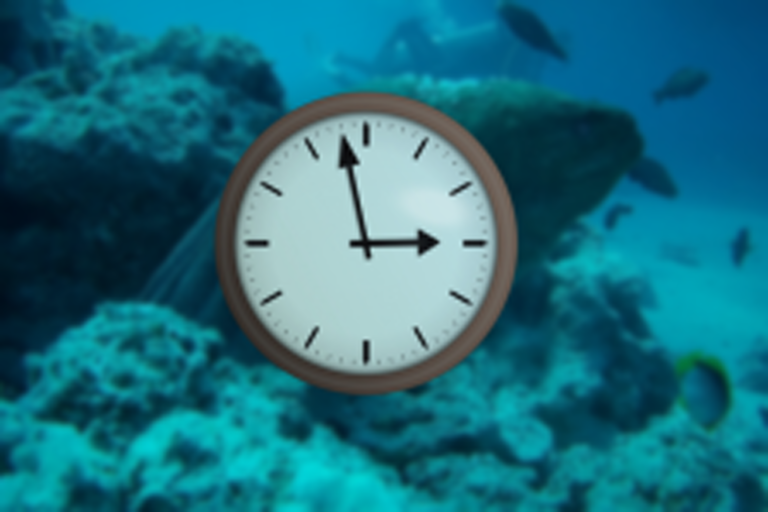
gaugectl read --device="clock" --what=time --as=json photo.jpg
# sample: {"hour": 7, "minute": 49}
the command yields {"hour": 2, "minute": 58}
